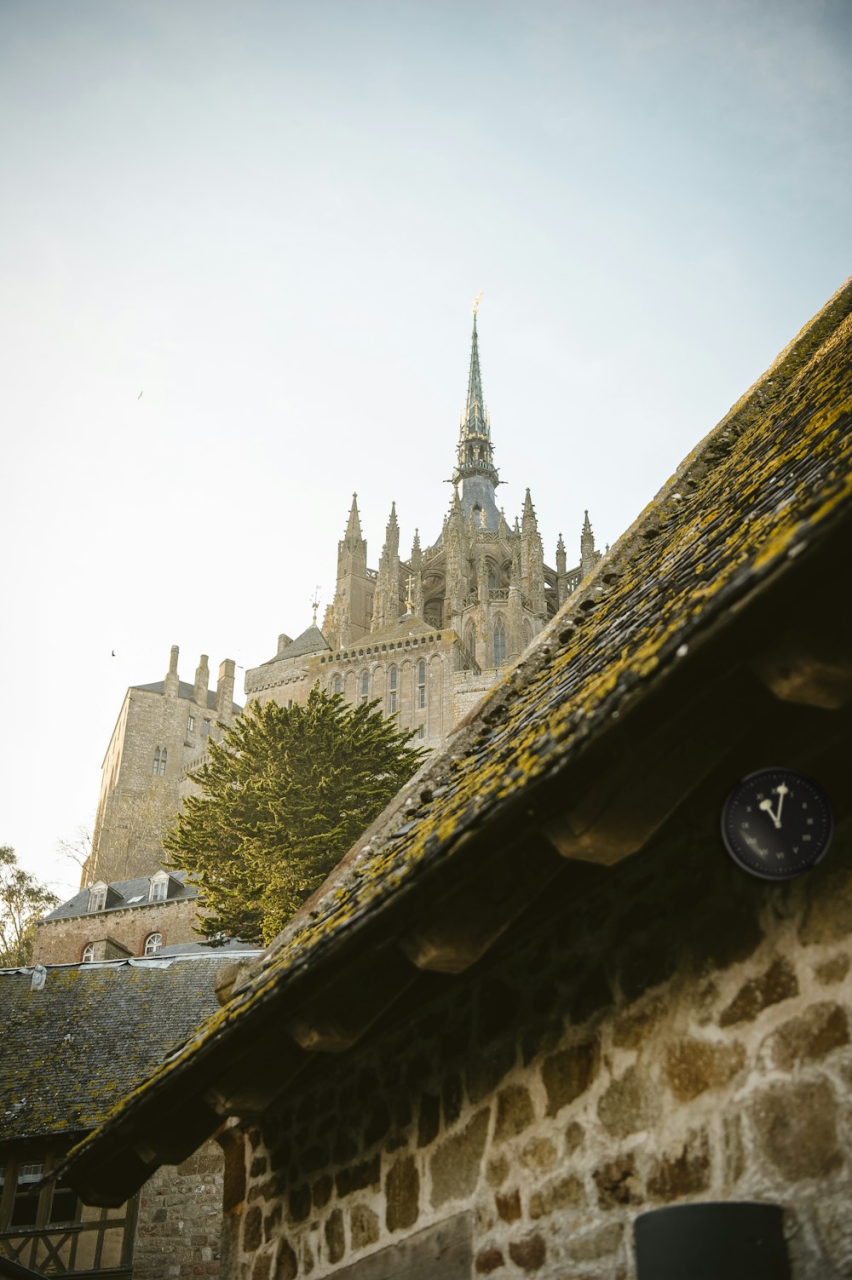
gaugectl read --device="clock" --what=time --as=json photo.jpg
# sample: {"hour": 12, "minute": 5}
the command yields {"hour": 11, "minute": 2}
